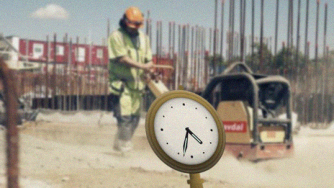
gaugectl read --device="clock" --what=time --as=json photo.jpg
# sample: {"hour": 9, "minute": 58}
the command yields {"hour": 4, "minute": 33}
